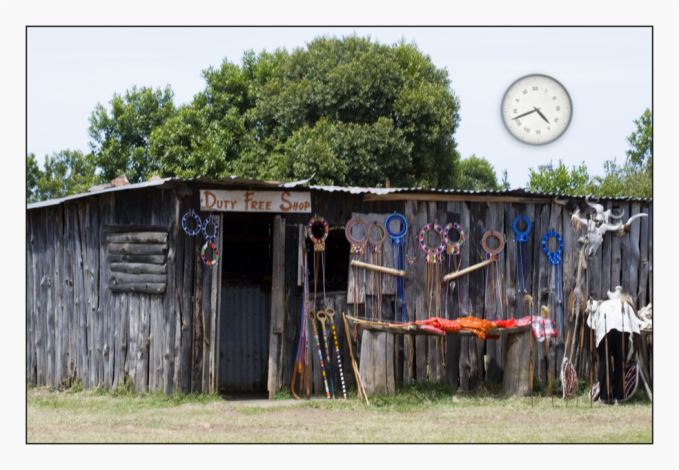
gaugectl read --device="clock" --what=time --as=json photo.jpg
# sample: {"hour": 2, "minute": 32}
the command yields {"hour": 4, "minute": 42}
